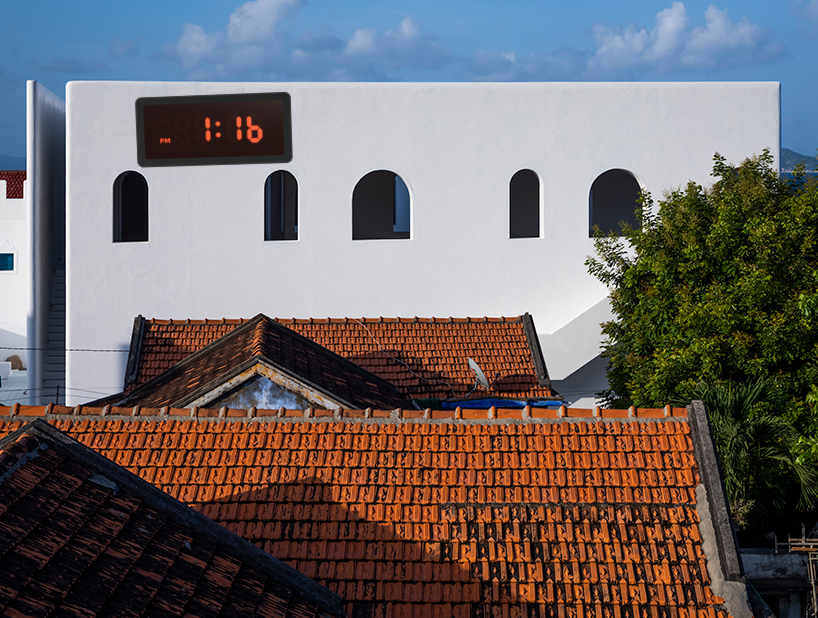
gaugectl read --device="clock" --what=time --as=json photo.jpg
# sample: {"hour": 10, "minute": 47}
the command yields {"hour": 1, "minute": 16}
